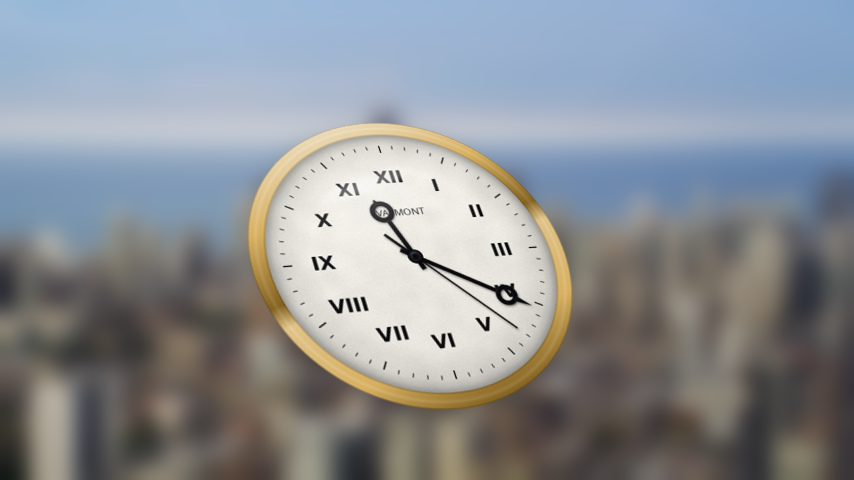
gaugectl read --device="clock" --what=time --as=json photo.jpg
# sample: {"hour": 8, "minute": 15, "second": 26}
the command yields {"hour": 11, "minute": 20, "second": 23}
